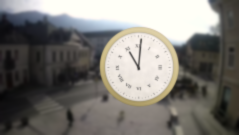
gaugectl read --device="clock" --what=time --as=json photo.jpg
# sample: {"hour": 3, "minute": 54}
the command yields {"hour": 11, "minute": 1}
